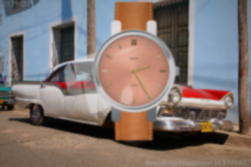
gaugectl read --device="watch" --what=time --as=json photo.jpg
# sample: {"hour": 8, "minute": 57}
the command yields {"hour": 2, "minute": 25}
